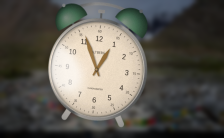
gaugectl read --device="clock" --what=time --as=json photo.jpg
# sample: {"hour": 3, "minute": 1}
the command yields {"hour": 12, "minute": 56}
